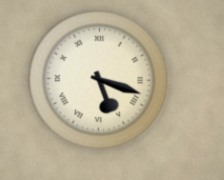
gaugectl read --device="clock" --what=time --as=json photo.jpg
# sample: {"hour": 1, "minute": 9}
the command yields {"hour": 5, "minute": 18}
